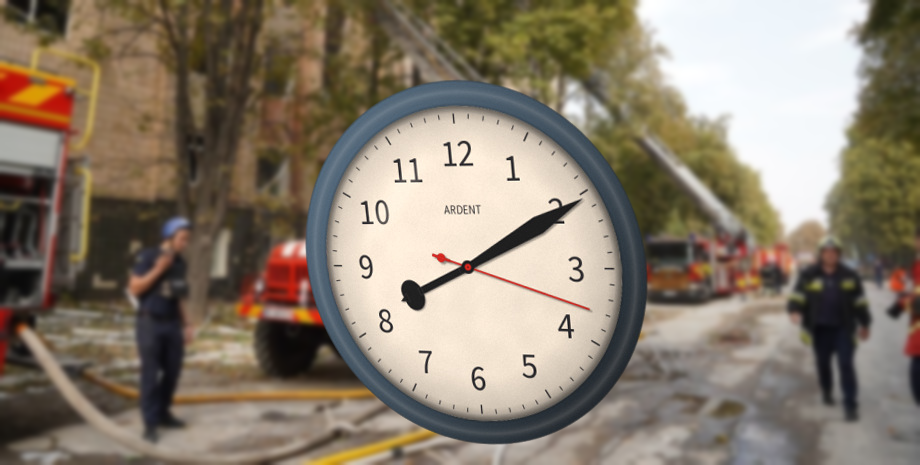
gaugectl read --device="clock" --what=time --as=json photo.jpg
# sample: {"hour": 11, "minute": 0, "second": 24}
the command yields {"hour": 8, "minute": 10, "second": 18}
